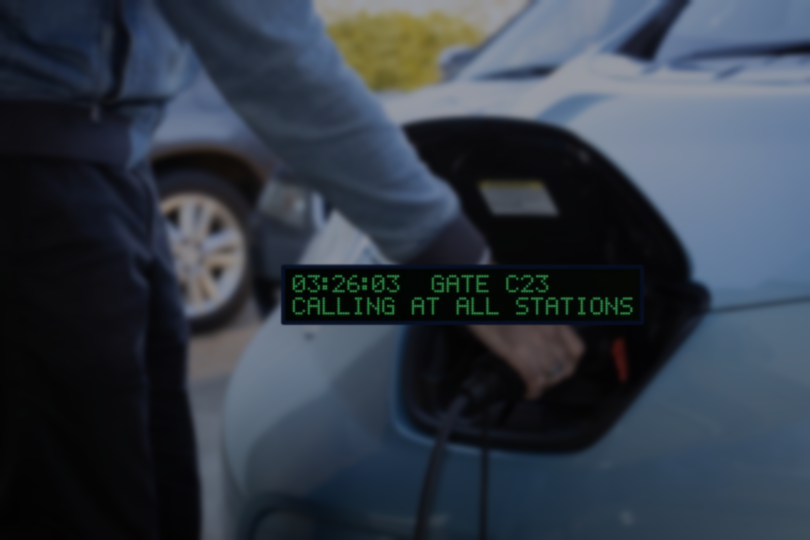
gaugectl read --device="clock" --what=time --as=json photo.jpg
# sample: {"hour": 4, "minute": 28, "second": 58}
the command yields {"hour": 3, "minute": 26, "second": 3}
